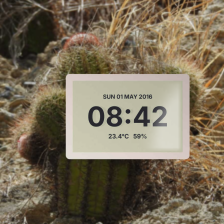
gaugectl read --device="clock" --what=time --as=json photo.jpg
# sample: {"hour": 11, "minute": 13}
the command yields {"hour": 8, "minute": 42}
